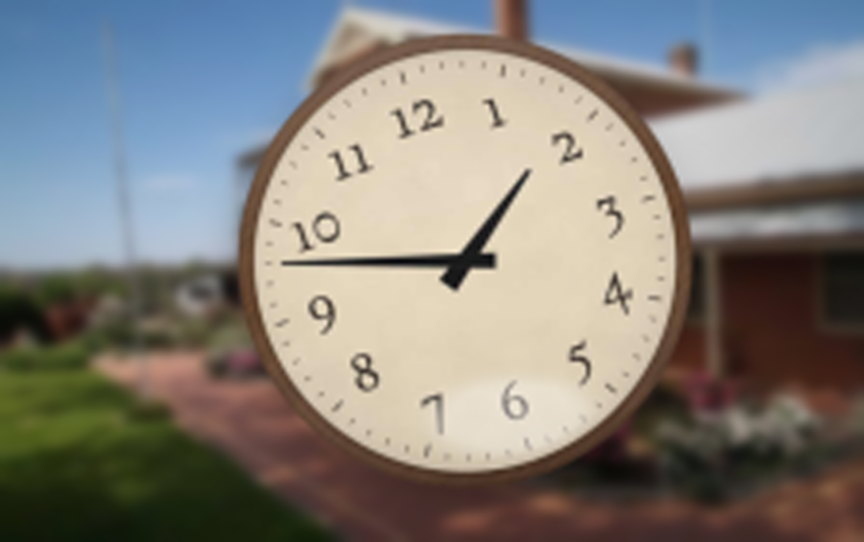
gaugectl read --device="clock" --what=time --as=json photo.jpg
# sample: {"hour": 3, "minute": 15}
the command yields {"hour": 1, "minute": 48}
